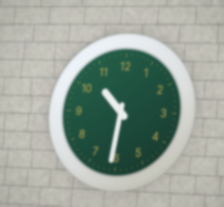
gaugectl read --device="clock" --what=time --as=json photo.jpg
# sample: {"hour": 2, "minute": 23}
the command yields {"hour": 10, "minute": 31}
